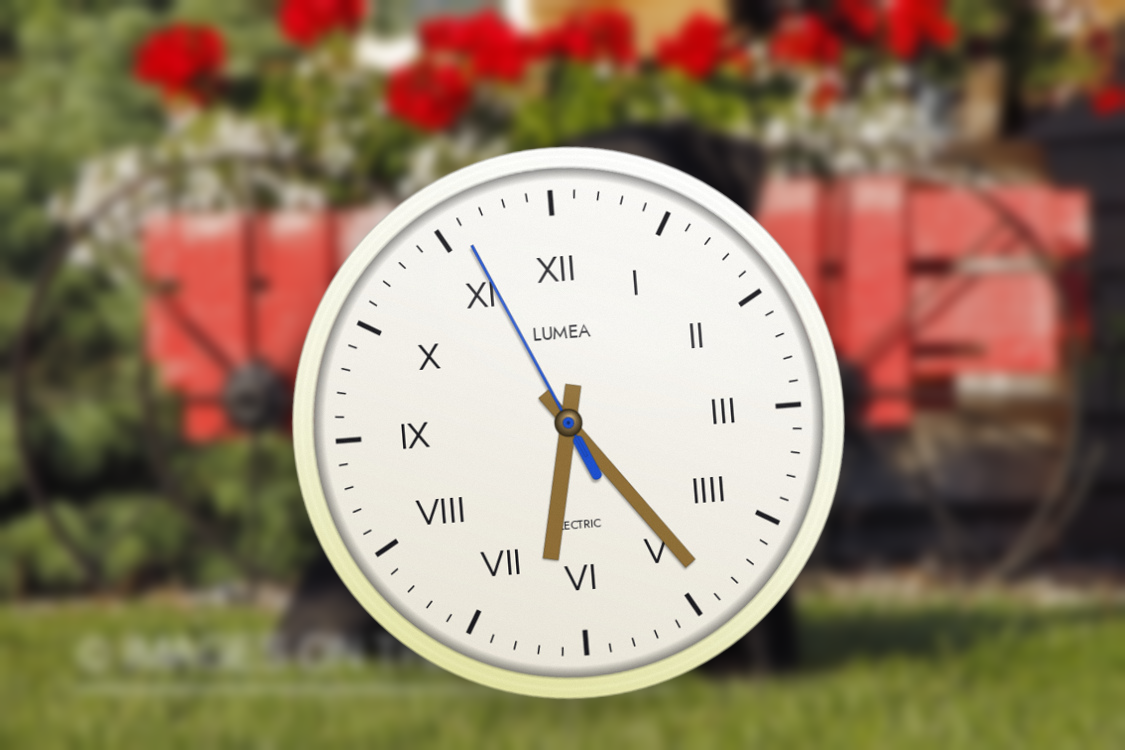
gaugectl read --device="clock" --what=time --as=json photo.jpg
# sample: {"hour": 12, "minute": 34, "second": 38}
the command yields {"hour": 6, "minute": 23, "second": 56}
